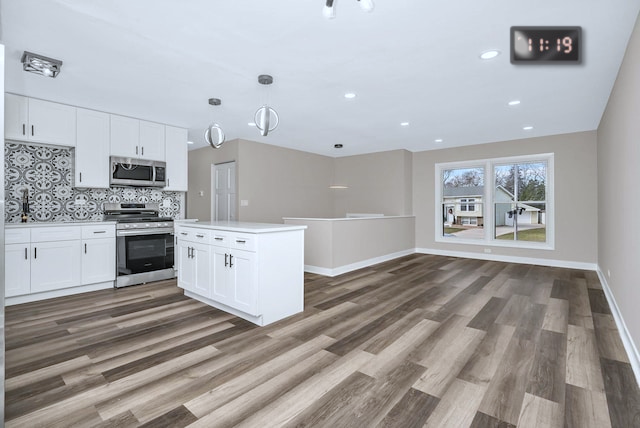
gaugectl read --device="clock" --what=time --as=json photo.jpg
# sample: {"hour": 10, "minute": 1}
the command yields {"hour": 11, "minute": 19}
